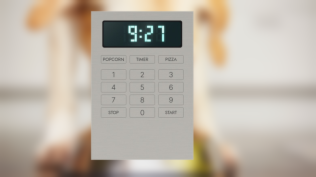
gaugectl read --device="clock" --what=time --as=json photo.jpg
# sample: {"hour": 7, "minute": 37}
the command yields {"hour": 9, "minute": 27}
